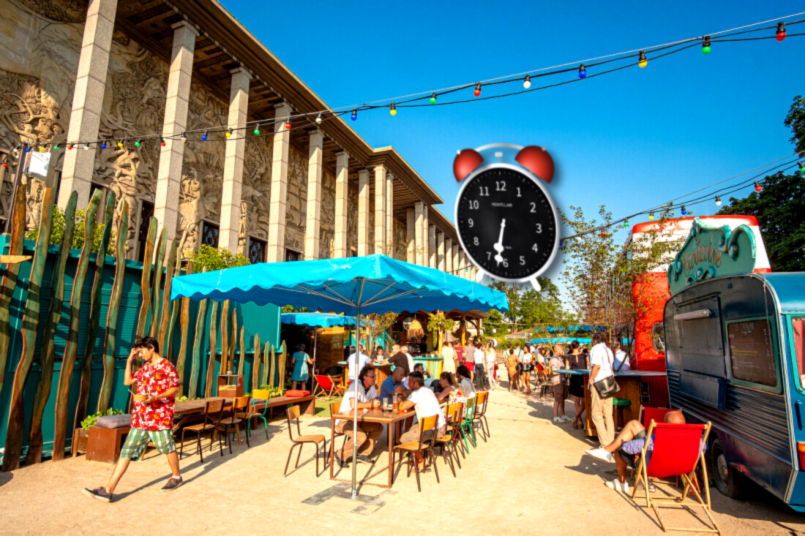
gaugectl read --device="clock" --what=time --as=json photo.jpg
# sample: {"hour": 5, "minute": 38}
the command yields {"hour": 6, "minute": 32}
